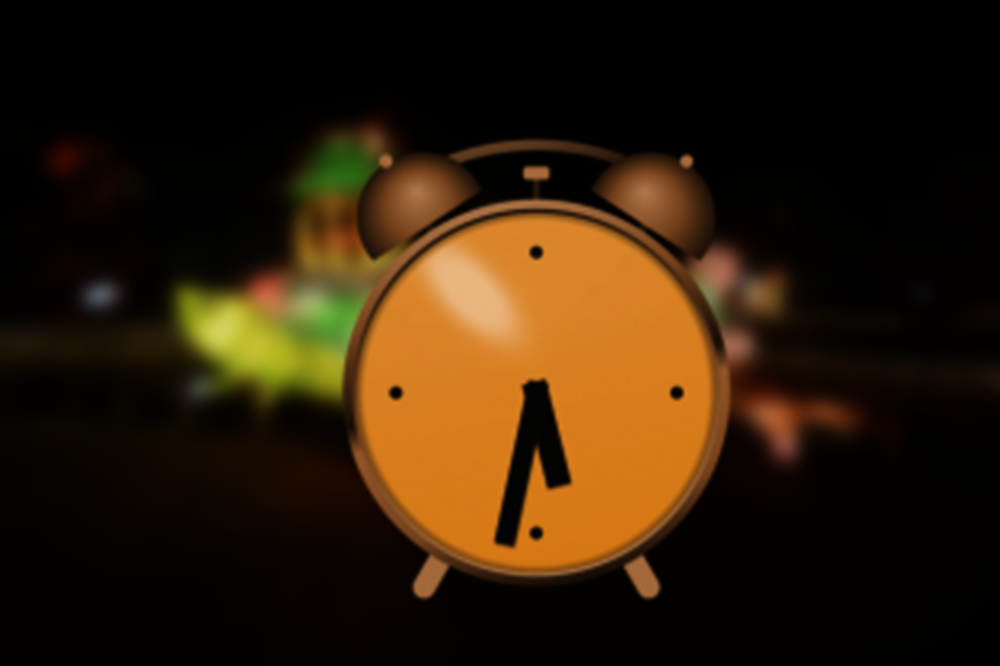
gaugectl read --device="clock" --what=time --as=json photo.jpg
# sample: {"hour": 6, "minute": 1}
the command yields {"hour": 5, "minute": 32}
